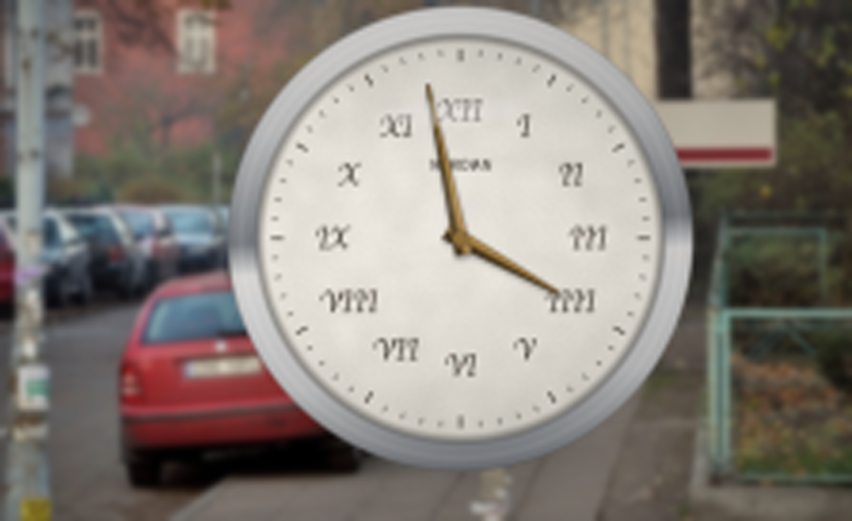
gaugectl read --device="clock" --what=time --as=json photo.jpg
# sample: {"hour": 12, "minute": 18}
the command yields {"hour": 3, "minute": 58}
